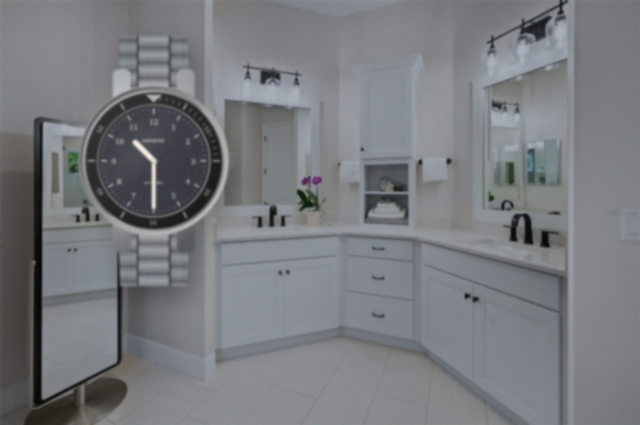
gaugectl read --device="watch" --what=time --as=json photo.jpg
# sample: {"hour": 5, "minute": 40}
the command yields {"hour": 10, "minute": 30}
